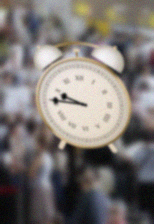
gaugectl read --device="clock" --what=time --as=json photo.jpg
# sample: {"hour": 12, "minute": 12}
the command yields {"hour": 9, "minute": 46}
